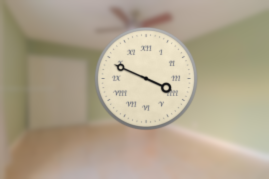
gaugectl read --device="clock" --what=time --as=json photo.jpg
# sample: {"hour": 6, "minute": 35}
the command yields {"hour": 3, "minute": 49}
